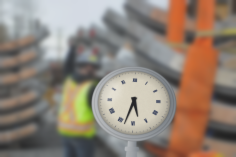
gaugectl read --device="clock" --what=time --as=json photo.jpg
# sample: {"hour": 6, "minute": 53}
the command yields {"hour": 5, "minute": 33}
